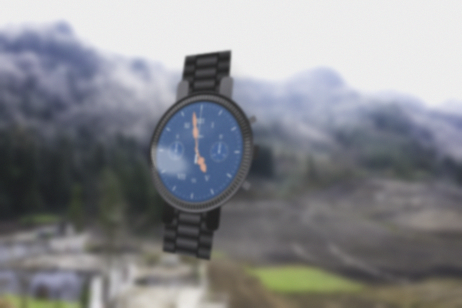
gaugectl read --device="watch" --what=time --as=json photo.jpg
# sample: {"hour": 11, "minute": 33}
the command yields {"hour": 4, "minute": 58}
